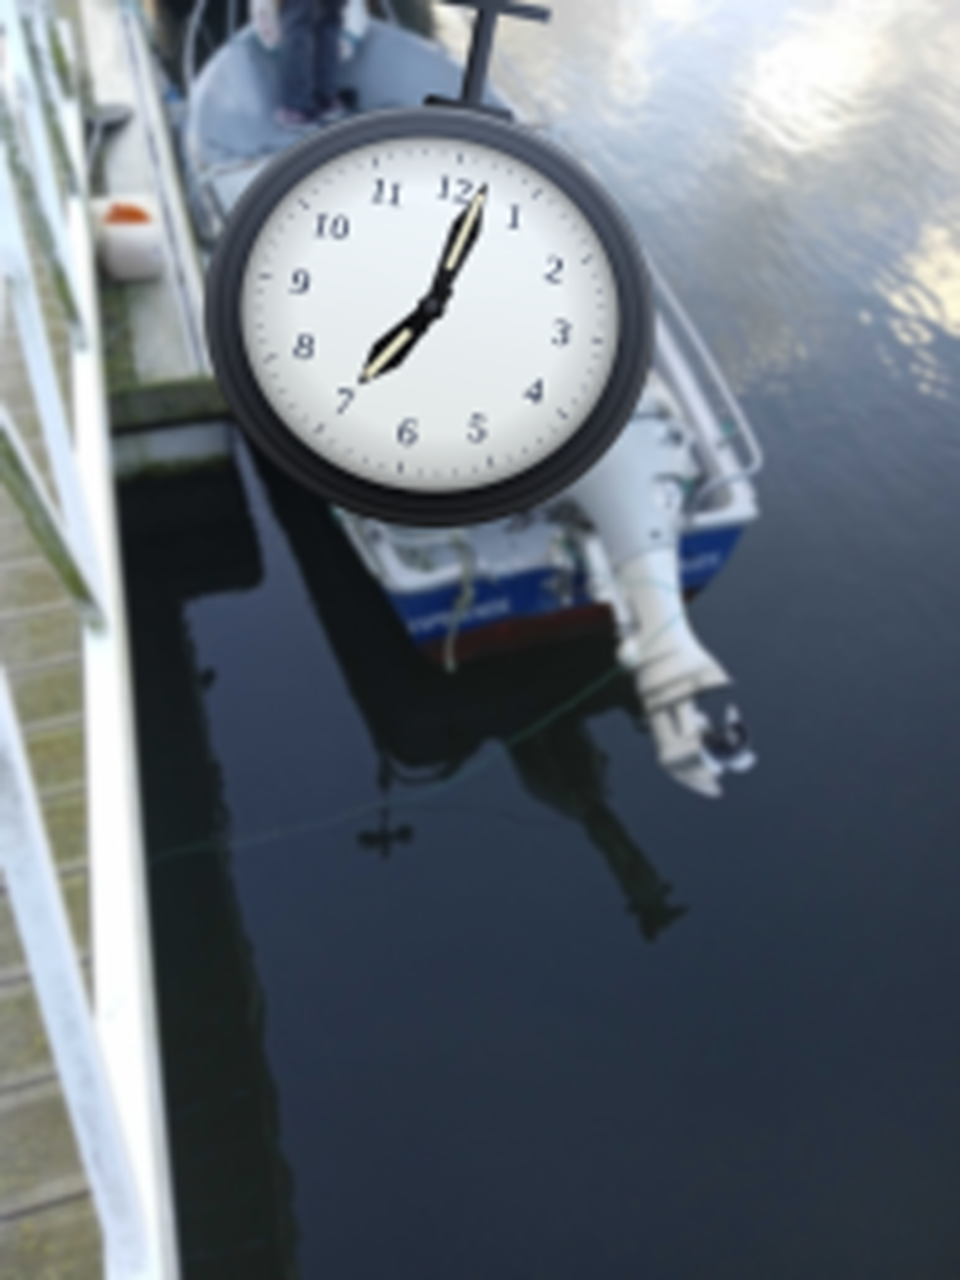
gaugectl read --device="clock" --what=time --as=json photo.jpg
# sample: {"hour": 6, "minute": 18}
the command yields {"hour": 7, "minute": 2}
